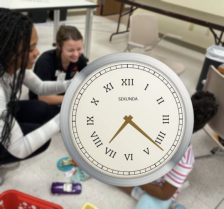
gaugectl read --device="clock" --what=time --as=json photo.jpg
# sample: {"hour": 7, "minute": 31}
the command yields {"hour": 7, "minute": 22}
